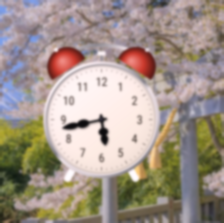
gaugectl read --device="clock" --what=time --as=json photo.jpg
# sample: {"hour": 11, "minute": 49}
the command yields {"hour": 5, "minute": 43}
